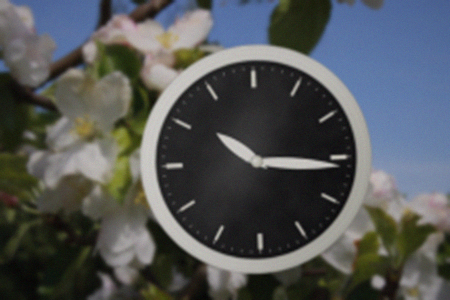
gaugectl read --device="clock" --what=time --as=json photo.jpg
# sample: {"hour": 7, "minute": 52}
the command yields {"hour": 10, "minute": 16}
